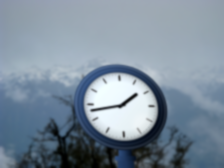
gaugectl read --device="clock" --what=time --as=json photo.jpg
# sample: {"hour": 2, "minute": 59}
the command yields {"hour": 1, "minute": 43}
